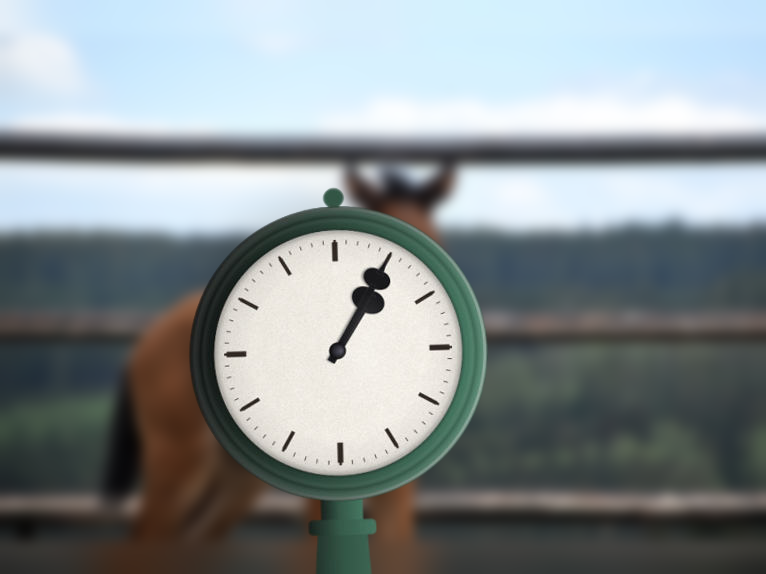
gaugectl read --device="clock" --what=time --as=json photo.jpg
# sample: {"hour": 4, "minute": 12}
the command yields {"hour": 1, "minute": 5}
